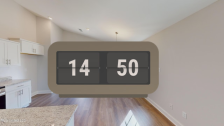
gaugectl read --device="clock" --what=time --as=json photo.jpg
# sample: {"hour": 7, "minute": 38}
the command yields {"hour": 14, "minute": 50}
